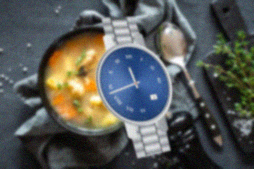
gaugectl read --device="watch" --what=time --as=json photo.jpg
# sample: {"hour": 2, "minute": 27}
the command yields {"hour": 11, "minute": 43}
